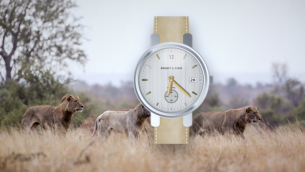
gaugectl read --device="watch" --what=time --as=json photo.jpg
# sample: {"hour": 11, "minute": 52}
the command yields {"hour": 6, "minute": 22}
